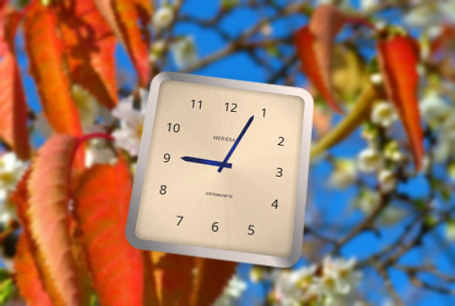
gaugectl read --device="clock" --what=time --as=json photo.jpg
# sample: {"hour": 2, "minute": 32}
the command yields {"hour": 9, "minute": 4}
